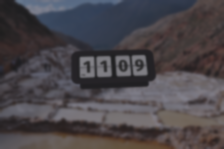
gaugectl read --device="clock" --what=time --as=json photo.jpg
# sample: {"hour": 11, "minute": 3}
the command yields {"hour": 11, "minute": 9}
